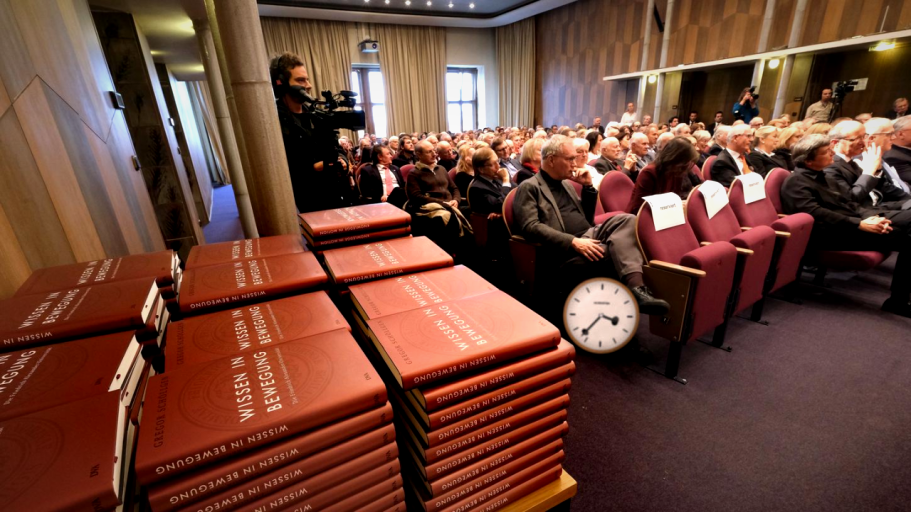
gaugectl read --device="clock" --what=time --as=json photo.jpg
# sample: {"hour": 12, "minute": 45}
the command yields {"hour": 3, "minute": 37}
